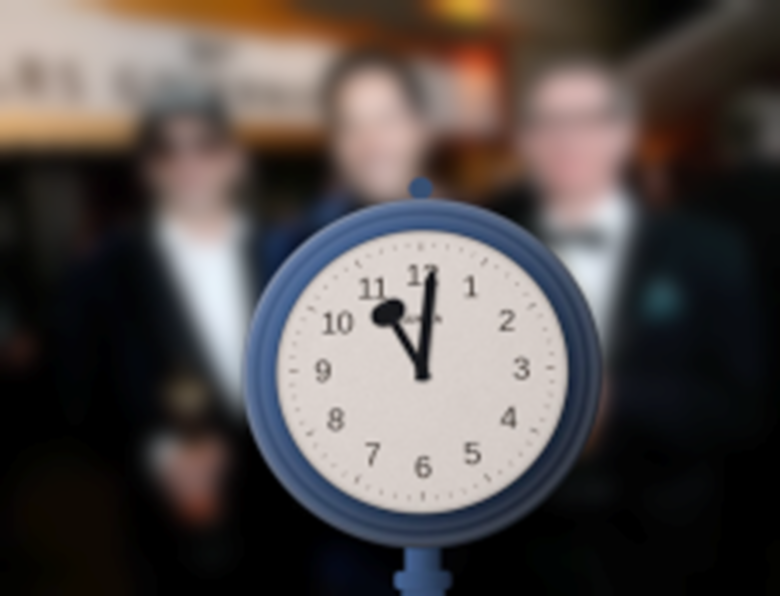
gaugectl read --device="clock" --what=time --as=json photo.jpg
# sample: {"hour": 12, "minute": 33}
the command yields {"hour": 11, "minute": 1}
